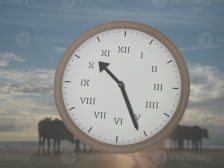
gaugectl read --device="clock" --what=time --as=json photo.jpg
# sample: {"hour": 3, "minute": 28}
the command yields {"hour": 10, "minute": 26}
